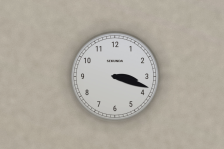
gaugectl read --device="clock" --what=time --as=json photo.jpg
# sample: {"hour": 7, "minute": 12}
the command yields {"hour": 3, "minute": 18}
